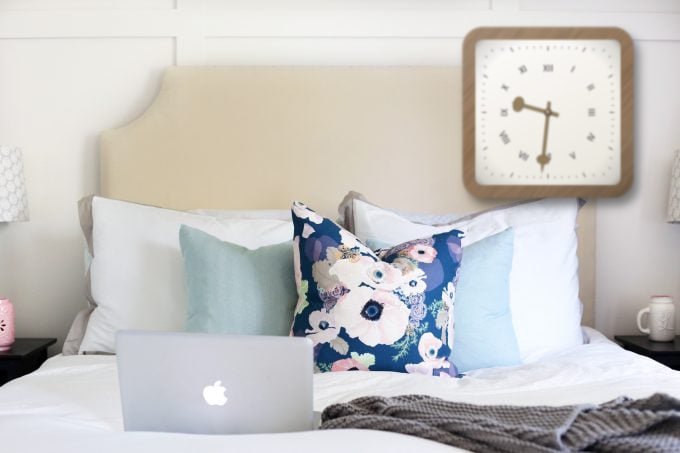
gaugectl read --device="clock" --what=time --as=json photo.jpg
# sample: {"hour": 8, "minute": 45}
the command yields {"hour": 9, "minute": 31}
